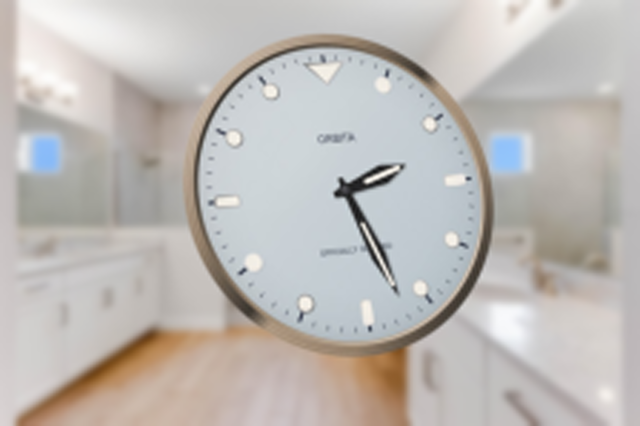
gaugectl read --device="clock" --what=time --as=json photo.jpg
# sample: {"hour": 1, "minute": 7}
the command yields {"hour": 2, "minute": 27}
